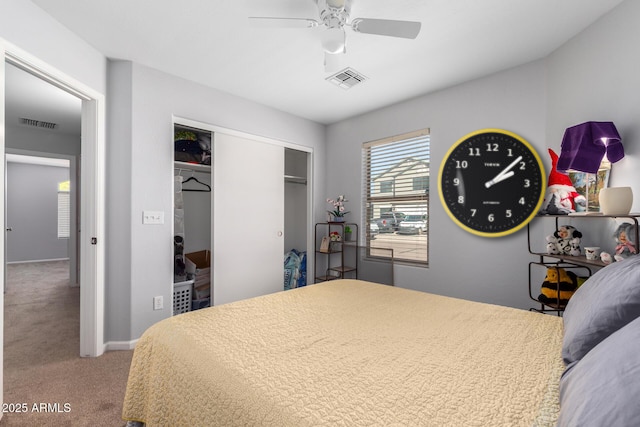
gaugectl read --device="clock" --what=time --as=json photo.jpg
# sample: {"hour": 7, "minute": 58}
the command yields {"hour": 2, "minute": 8}
